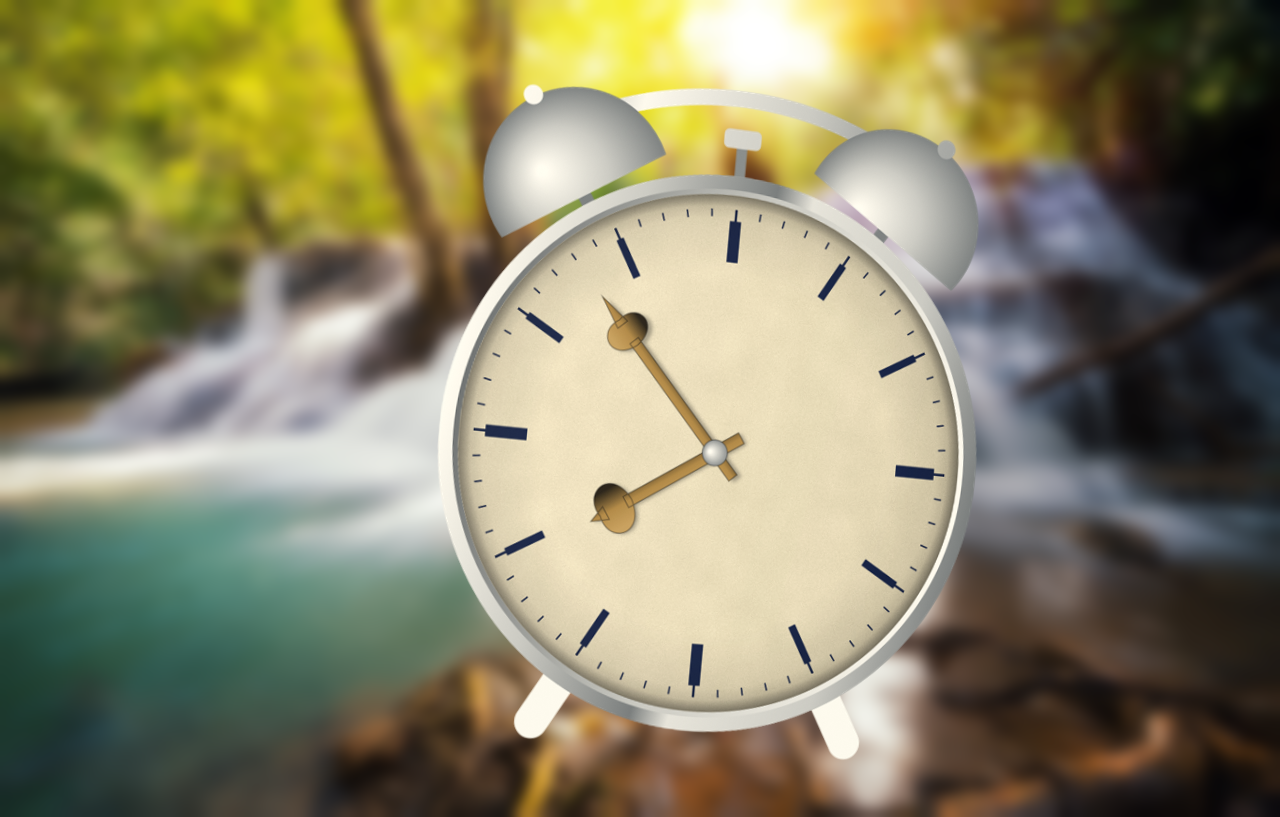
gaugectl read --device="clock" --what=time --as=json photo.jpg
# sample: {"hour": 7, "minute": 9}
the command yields {"hour": 7, "minute": 53}
